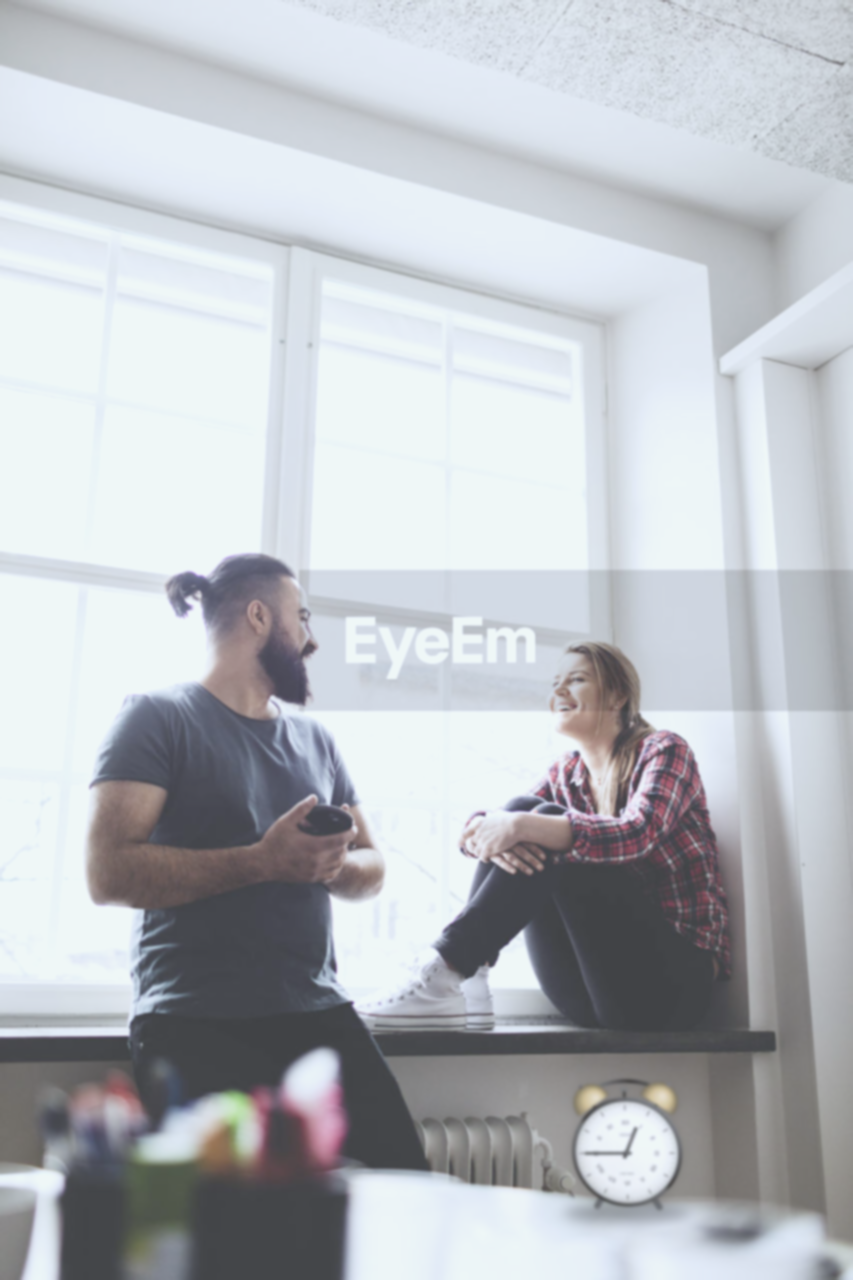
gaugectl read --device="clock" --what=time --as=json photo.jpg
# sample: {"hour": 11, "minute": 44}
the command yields {"hour": 12, "minute": 45}
